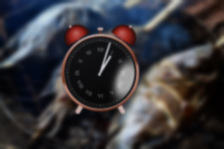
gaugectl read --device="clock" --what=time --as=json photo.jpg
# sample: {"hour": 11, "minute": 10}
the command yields {"hour": 1, "minute": 3}
